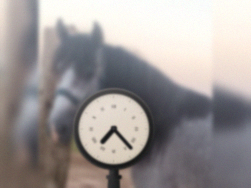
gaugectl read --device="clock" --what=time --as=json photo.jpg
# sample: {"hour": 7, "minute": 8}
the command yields {"hour": 7, "minute": 23}
